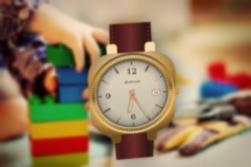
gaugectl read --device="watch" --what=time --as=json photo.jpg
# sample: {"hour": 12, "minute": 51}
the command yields {"hour": 6, "minute": 25}
